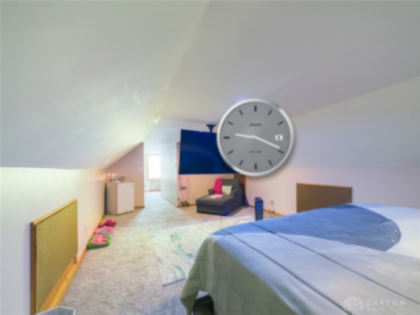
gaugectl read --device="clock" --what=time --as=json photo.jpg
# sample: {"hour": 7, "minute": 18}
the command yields {"hour": 9, "minute": 19}
